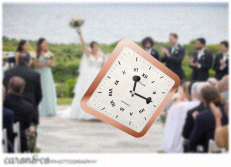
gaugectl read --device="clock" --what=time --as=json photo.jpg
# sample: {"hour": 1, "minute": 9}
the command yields {"hour": 11, "minute": 14}
